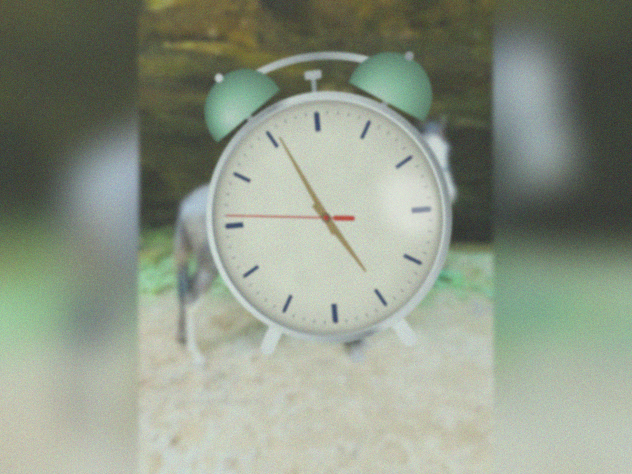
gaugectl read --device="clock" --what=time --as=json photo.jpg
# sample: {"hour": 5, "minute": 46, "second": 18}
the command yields {"hour": 4, "minute": 55, "second": 46}
